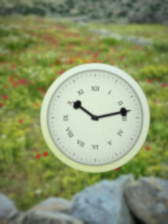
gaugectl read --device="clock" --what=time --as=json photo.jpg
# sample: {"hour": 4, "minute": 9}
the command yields {"hour": 10, "minute": 13}
